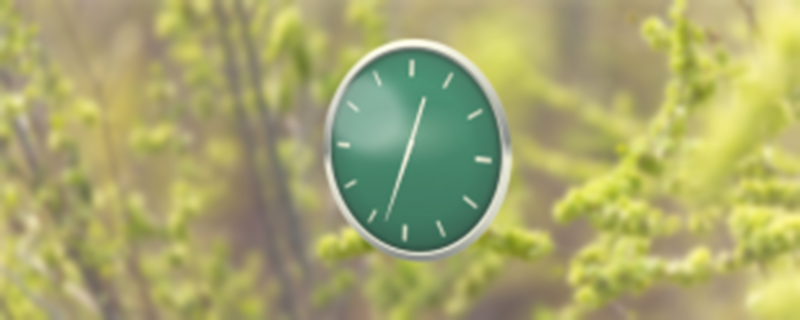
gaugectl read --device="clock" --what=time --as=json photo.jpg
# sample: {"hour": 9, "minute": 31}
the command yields {"hour": 12, "minute": 33}
